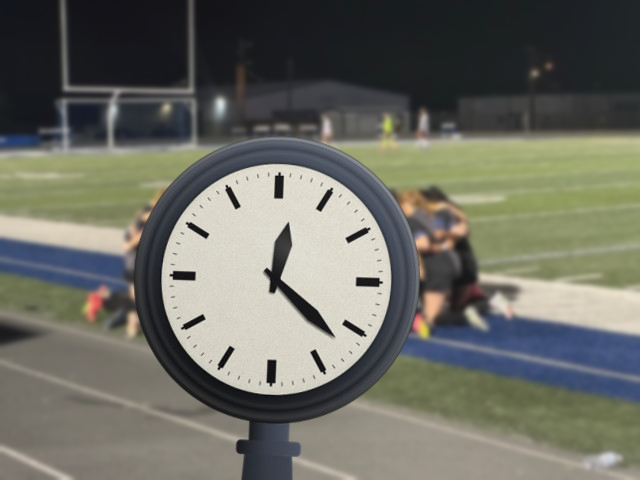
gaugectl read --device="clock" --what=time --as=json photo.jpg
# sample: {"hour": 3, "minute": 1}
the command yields {"hour": 12, "minute": 22}
